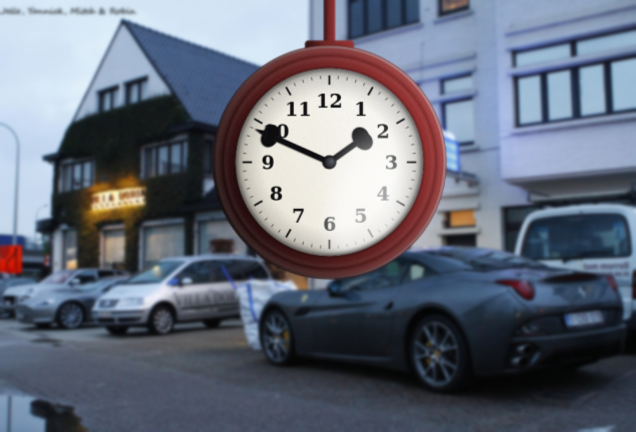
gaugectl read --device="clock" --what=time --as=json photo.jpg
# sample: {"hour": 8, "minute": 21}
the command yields {"hour": 1, "minute": 49}
